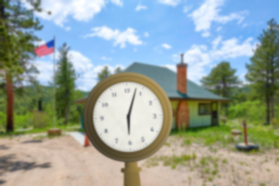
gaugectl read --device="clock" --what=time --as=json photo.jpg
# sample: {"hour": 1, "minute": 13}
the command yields {"hour": 6, "minute": 3}
